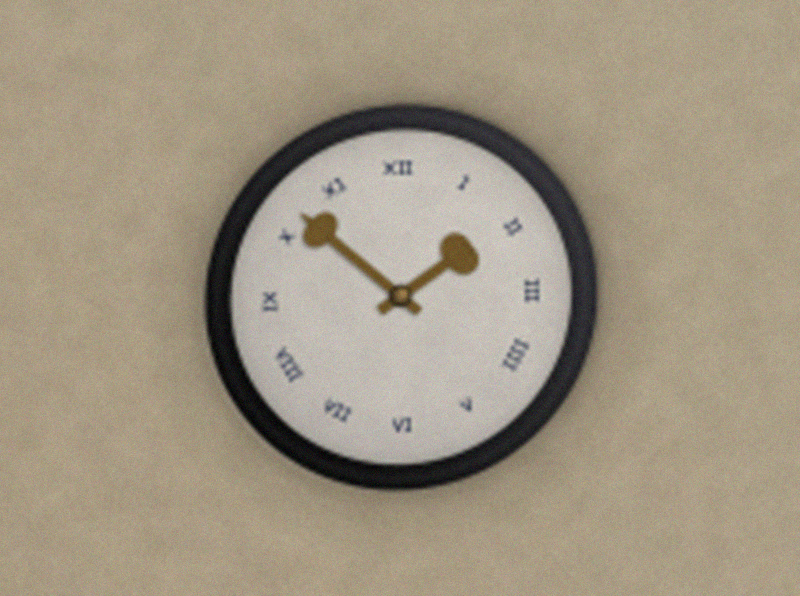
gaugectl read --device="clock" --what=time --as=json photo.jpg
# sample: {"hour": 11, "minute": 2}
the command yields {"hour": 1, "minute": 52}
